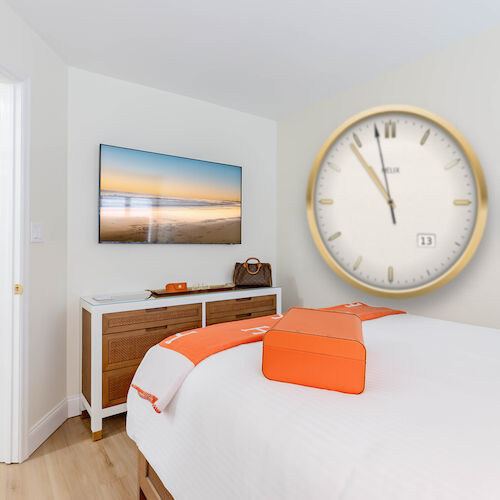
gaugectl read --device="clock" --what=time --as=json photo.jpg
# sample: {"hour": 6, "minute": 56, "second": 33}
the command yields {"hour": 10, "minute": 53, "second": 58}
